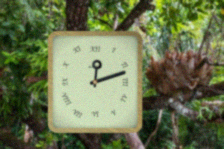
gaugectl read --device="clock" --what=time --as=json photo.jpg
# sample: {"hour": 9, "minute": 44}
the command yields {"hour": 12, "minute": 12}
